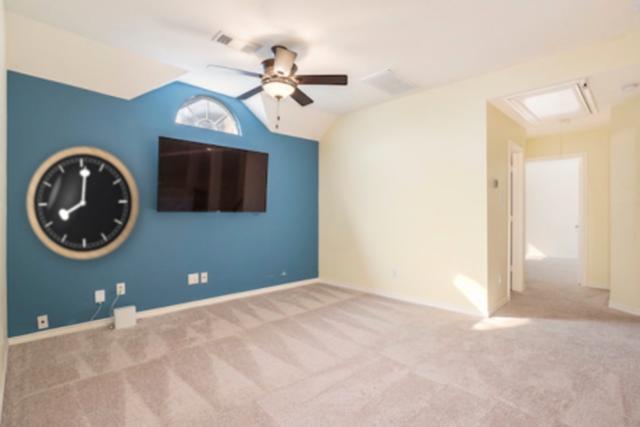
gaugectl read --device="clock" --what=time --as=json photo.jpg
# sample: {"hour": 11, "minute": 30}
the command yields {"hour": 8, "minute": 1}
